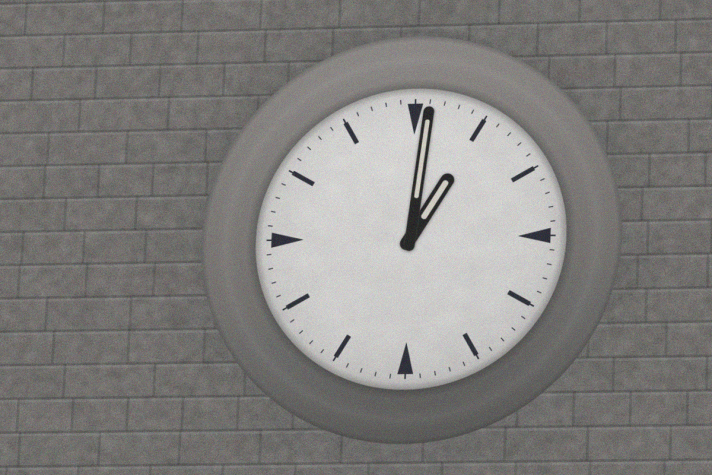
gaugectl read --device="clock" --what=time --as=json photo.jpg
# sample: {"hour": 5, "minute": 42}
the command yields {"hour": 1, "minute": 1}
